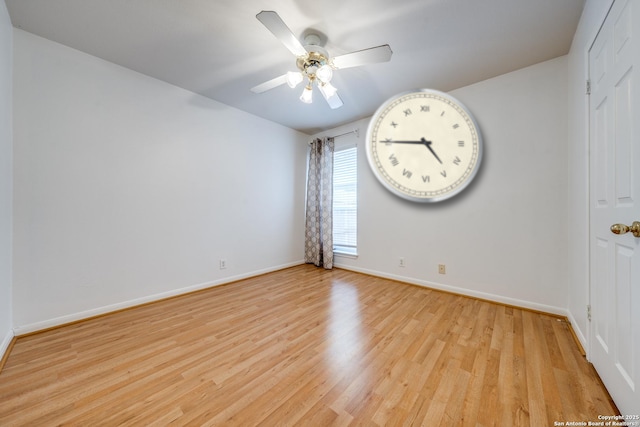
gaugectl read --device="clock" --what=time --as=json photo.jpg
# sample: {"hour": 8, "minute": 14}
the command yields {"hour": 4, "minute": 45}
